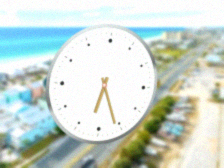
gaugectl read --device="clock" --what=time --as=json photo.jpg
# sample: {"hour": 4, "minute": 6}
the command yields {"hour": 6, "minute": 26}
